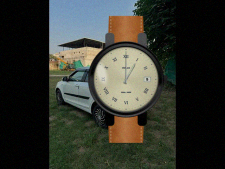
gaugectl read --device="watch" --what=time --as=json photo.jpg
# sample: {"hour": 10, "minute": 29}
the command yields {"hour": 1, "minute": 0}
